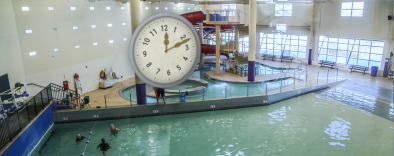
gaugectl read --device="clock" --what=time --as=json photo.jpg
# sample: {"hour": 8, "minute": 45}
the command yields {"hour": 12, "minute": 12}
